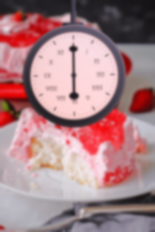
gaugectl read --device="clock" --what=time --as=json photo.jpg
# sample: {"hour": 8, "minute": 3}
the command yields {"hour": 6, "minute": 0}
